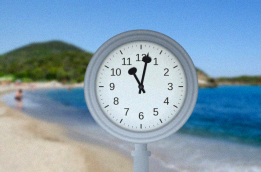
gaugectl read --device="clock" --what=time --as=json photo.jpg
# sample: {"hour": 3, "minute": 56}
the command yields {"hour": 11, "minute": 2}
